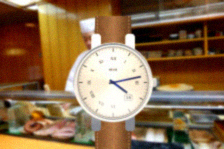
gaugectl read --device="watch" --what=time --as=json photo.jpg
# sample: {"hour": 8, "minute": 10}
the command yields {"hour": 4, "minute": 13}
